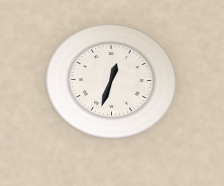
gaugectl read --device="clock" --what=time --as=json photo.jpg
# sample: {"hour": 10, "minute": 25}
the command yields {"hour": 12, "minute": 33}
